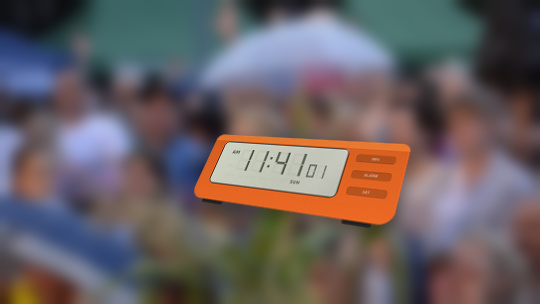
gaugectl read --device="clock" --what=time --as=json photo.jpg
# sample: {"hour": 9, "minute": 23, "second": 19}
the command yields {"hour": 11, "minute": 41, "second": 1}
